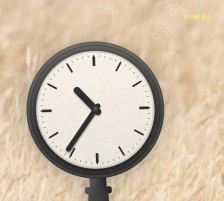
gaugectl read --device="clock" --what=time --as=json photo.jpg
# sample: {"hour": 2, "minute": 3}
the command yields {"hour": 10, "minute": 36}
